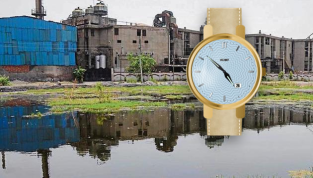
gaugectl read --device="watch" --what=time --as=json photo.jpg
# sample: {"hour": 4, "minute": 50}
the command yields {"hour": 4, "minute": 52}
